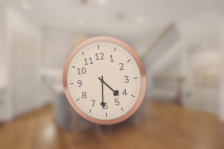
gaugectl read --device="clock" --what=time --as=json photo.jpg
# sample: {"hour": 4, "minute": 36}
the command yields {"hour": 4, "minute": 31}
